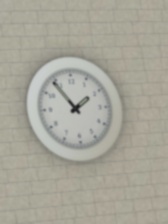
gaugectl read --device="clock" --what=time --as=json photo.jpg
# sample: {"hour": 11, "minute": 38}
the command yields {"hour": 1, "minute": 54}
